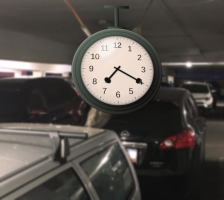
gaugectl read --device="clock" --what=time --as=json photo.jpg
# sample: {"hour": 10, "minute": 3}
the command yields {"hour": 7, "minute": 20}
